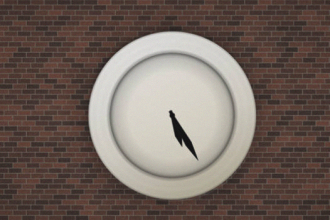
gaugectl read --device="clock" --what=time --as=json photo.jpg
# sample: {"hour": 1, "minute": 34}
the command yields {"hour": 5, "minute": 25}
